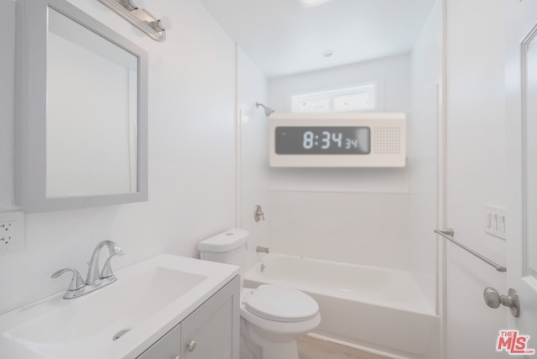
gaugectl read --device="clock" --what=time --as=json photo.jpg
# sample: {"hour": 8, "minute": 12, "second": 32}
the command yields {"hour": 8, "minute": 34, "second": 34}
